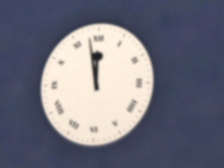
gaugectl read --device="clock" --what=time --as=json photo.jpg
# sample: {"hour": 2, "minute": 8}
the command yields {"hour": 11, "minute": 58}
